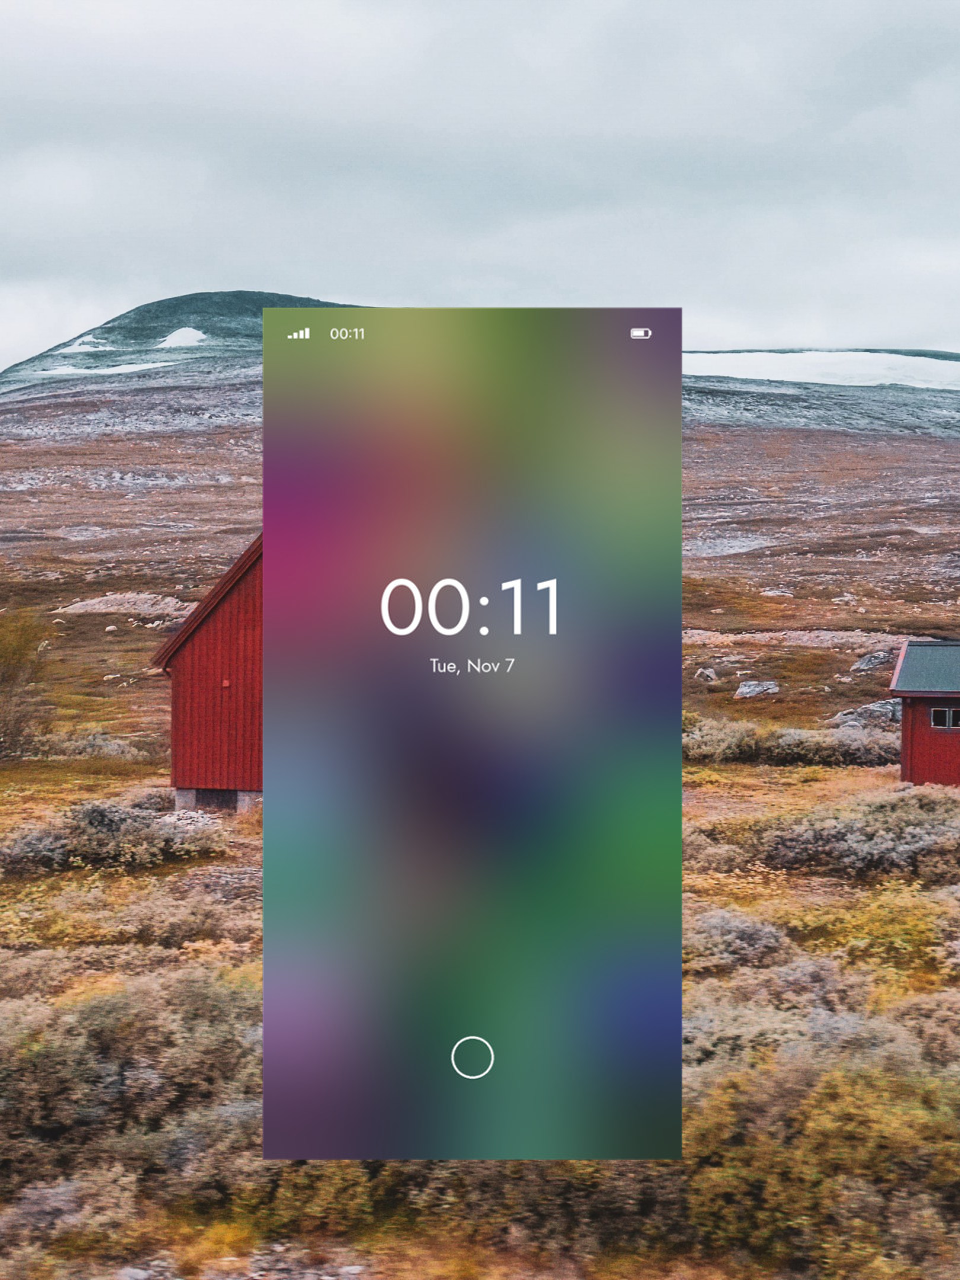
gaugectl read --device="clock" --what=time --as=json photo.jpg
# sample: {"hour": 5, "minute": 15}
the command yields {"hour": 0, "minute": 11}
